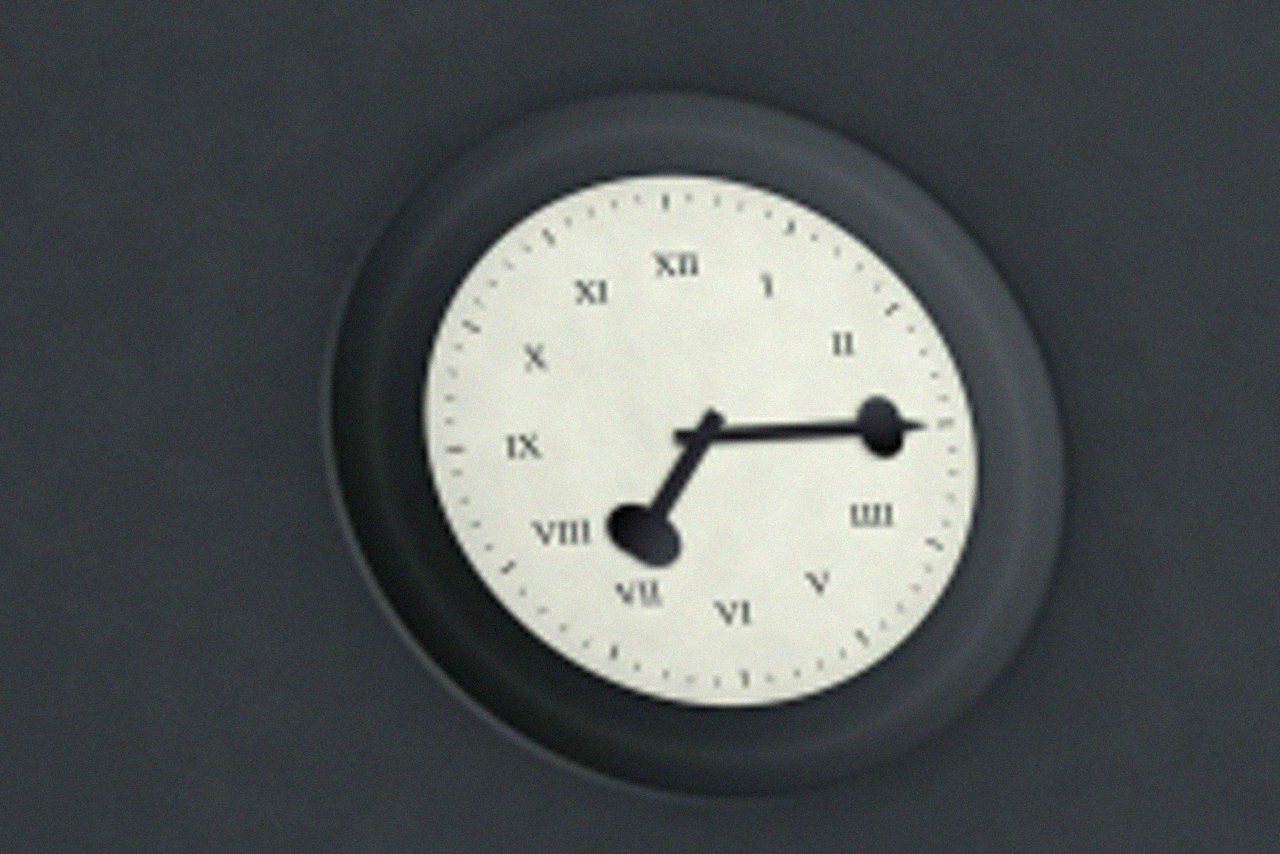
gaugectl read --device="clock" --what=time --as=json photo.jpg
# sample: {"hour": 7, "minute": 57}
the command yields {"hour": 7, "minute": 15}
